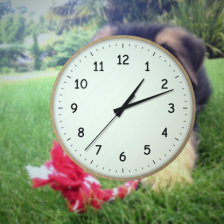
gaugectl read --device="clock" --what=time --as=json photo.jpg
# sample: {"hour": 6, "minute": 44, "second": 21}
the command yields {"hour": 1, "minute": 11, "second": 37}
